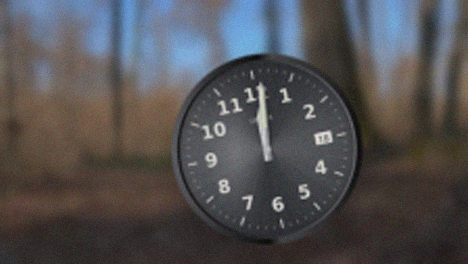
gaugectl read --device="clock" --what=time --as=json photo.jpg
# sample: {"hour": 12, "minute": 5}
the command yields {"hour": 12, "minute": 1}
